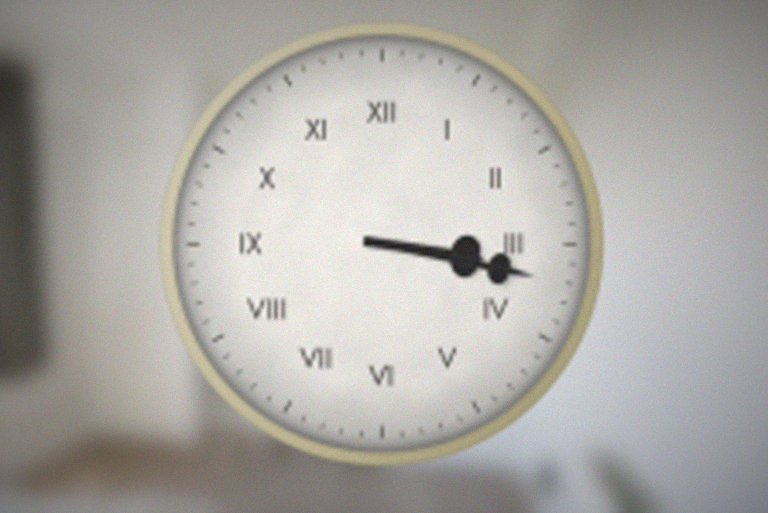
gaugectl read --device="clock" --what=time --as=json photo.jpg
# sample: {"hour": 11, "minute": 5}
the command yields {"hour": 3, "minute": 17}
